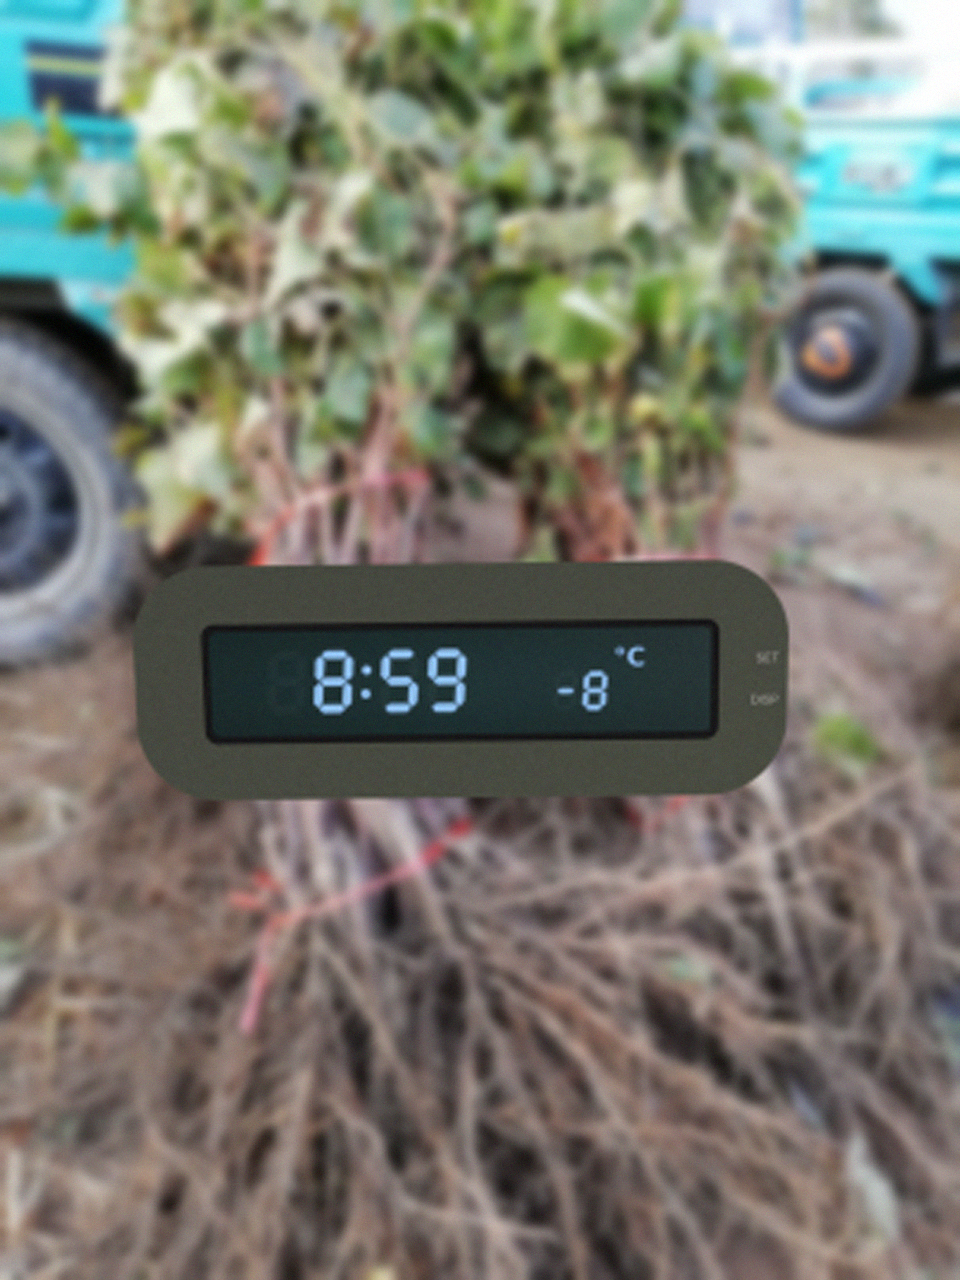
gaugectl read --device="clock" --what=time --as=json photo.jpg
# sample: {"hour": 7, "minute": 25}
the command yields {"hour": 8, "minute": 59}
